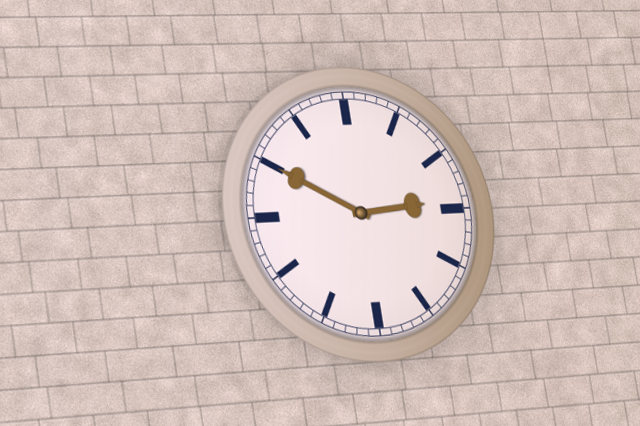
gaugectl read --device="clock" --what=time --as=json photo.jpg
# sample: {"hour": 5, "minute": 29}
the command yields {"hour": 2, "minute": 50}
